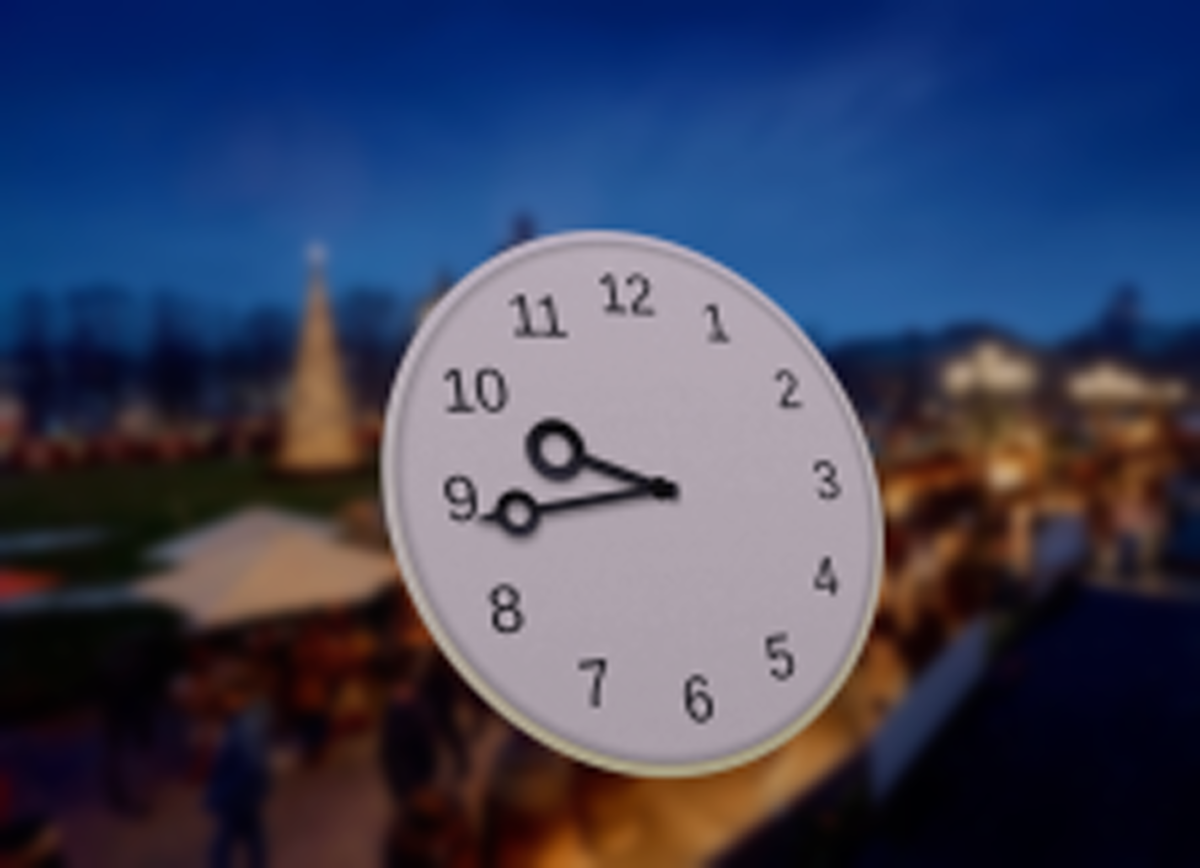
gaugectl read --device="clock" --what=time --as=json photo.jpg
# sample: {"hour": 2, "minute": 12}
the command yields {"hour": 9, "minute": 44}
